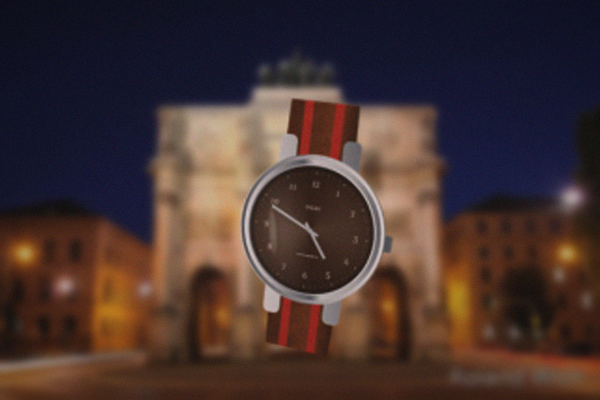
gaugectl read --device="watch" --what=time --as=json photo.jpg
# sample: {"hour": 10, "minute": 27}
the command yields {"hour": 4, "minute": 49}
